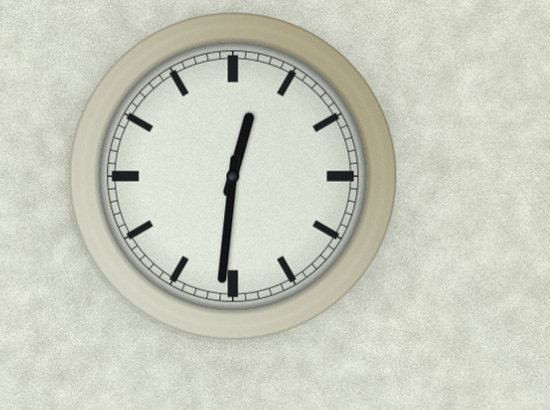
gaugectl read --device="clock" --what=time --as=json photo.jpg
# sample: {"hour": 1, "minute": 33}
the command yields {"hour": 12, "minute": 31}
